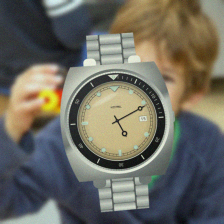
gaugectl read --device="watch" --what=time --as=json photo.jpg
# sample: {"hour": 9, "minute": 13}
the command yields {"hour": 5, "minute": 11}
